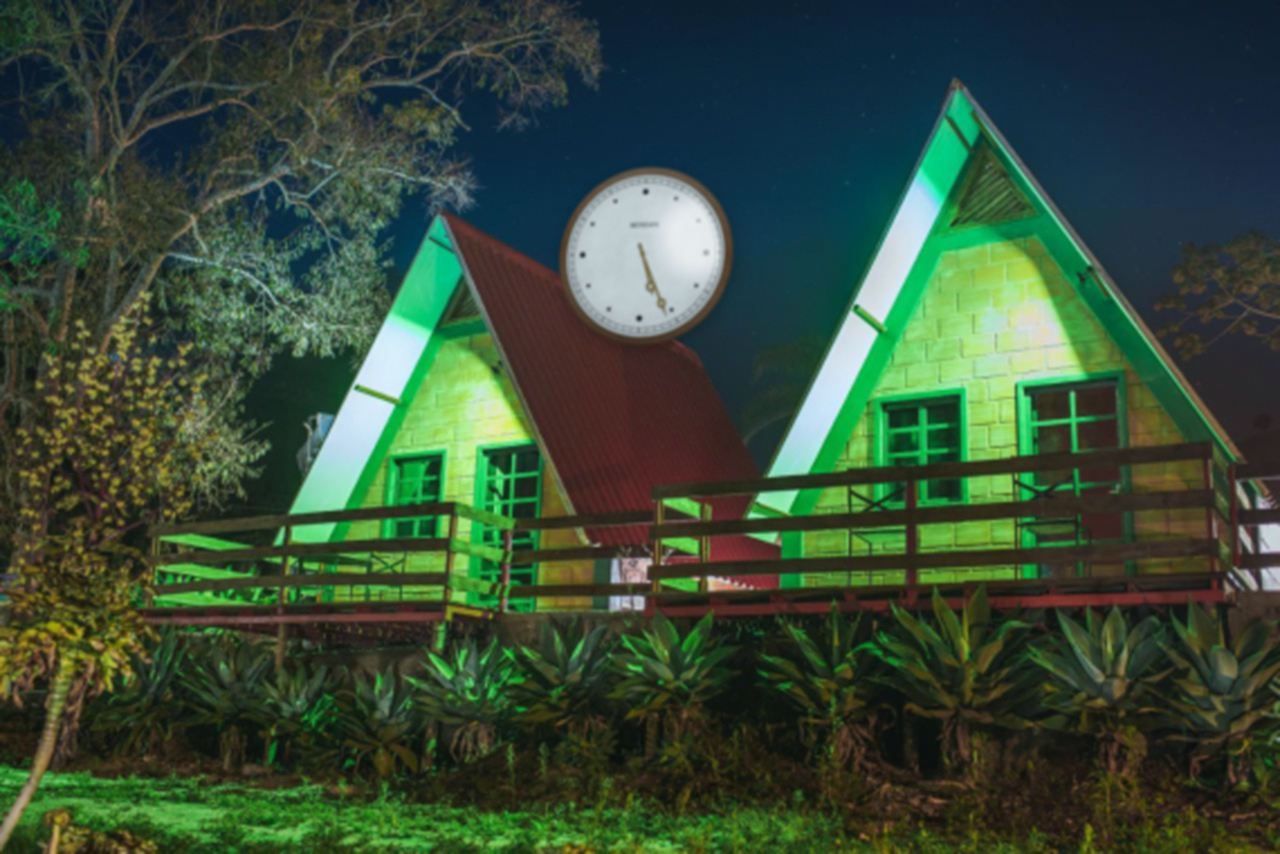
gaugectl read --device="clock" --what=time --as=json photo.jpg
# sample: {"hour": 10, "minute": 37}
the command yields {"hour": 5, "minute": 26}
